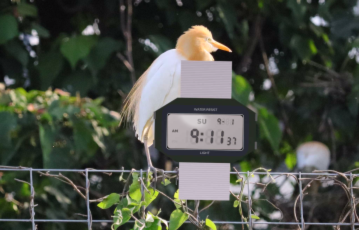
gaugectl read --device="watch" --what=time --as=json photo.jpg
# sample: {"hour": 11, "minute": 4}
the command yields {"hour": 9, "minute": 11}
